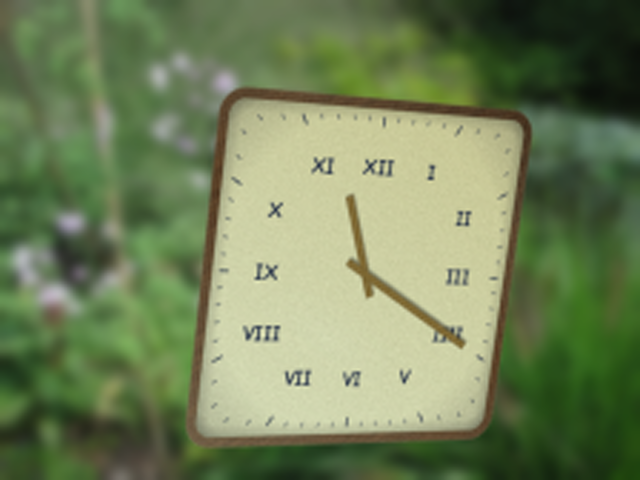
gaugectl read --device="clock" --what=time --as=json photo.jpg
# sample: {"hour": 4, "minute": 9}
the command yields {"hour": 11, "minute": 20}
